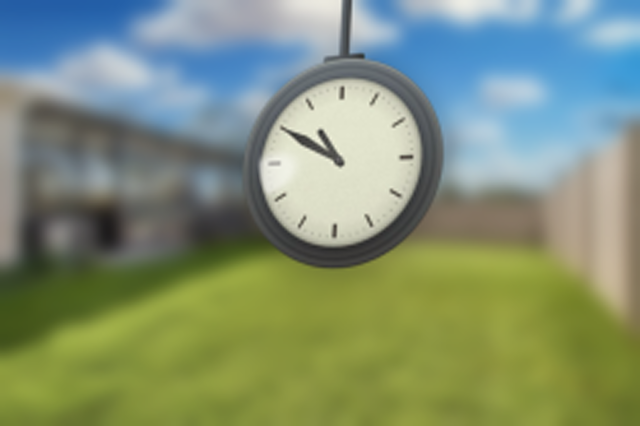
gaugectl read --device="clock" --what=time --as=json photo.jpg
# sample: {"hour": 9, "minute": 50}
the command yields {"hour": 10, "minute": 50}
